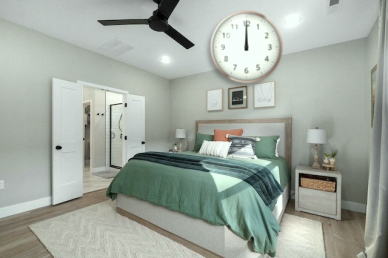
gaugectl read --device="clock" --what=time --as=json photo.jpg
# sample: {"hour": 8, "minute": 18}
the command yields {"hour": 12, "minute": 0}
